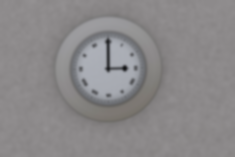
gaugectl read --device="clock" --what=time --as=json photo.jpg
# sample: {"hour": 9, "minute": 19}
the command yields {"hour": 3, "minute": 0}
